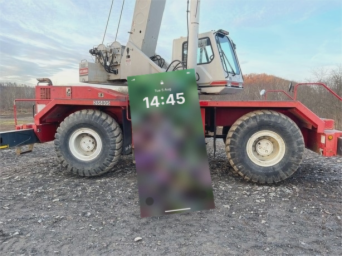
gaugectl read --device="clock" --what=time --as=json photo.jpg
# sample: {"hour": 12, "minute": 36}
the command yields {"hour": 14, "minute": 45}
